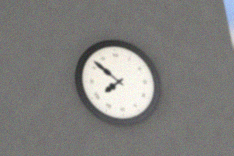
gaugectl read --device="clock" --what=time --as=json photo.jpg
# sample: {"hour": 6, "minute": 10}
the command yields {"hour": 7, "minute": 52}
